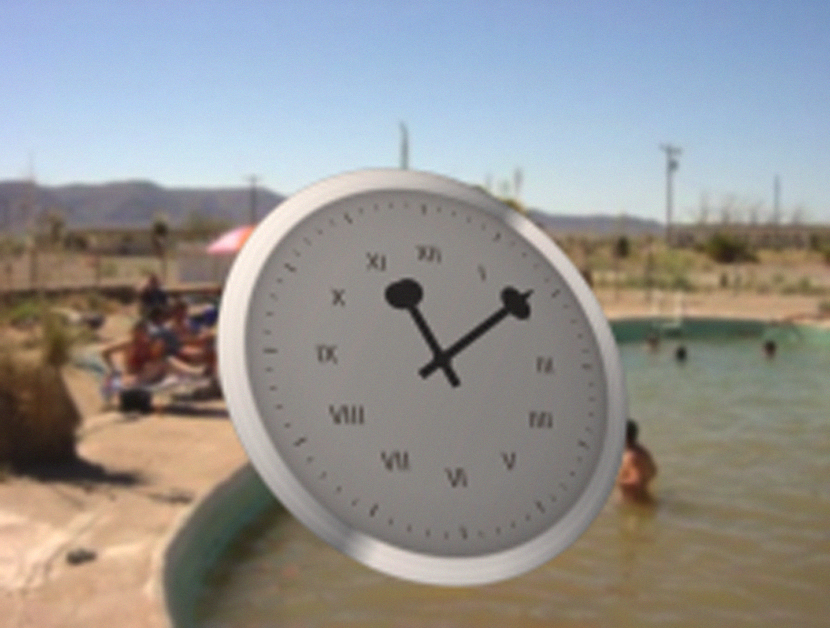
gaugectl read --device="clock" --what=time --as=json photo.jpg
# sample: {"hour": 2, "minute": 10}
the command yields {"hour": 11, "minute": 9}
